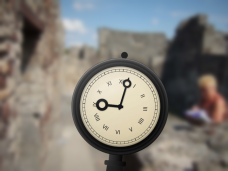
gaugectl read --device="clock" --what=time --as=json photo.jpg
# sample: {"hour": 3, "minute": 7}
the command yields {"hour": 9, "minute": 2}
